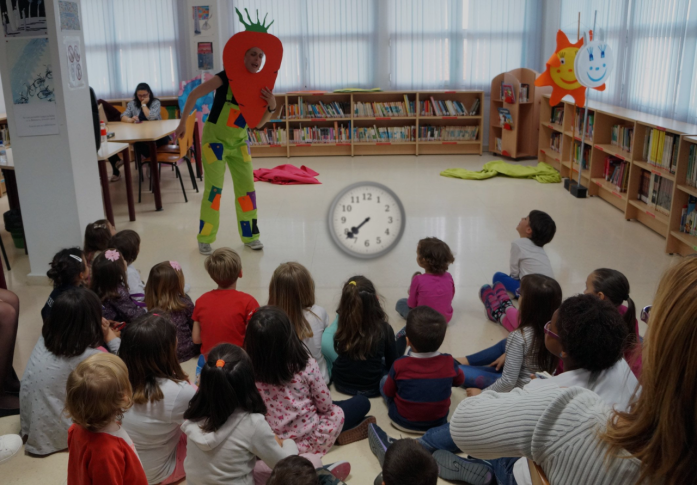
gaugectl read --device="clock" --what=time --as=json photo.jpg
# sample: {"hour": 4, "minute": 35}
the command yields {"hour": 7, "minute": 38}
